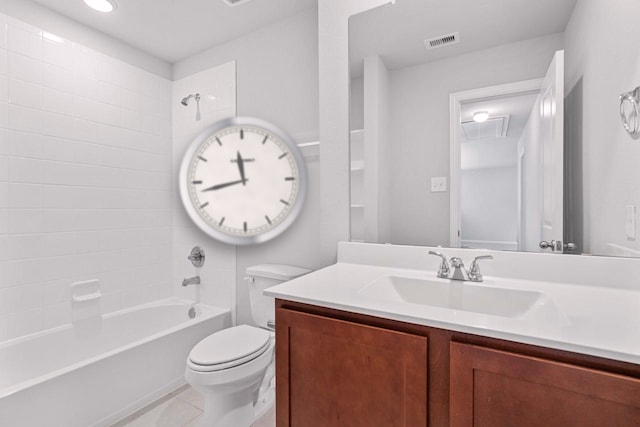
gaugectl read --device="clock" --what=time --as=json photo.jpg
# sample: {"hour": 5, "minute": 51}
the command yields {"hour": 11, "minute": 43}
